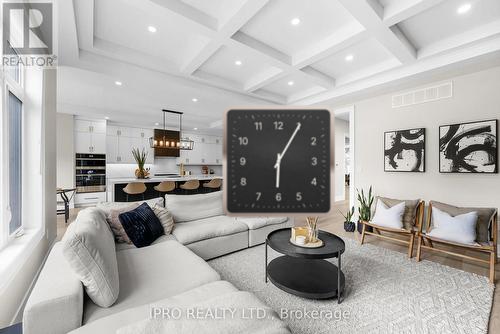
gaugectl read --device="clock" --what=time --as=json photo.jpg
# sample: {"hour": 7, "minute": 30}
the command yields {"hour": 6, "minute": 5}
